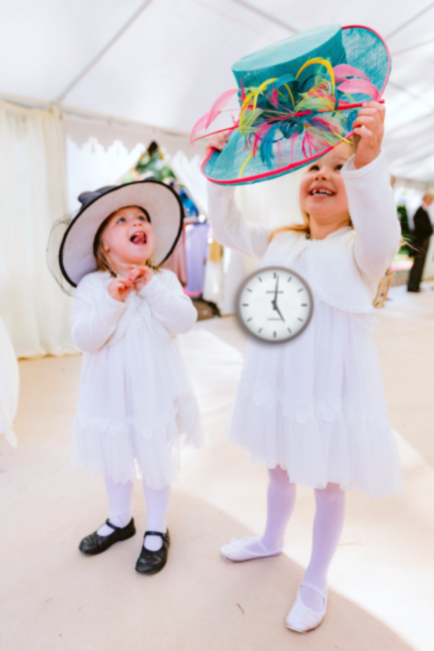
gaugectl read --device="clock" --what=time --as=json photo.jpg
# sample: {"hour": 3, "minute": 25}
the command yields {"hour": 5, "minute": 1}
